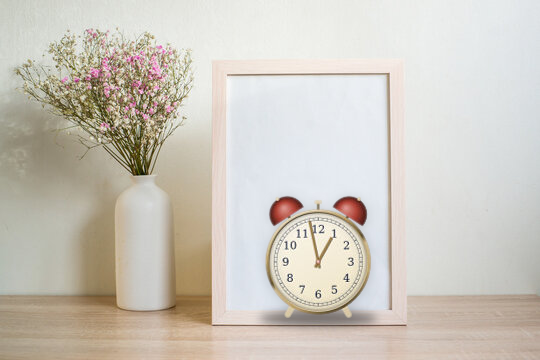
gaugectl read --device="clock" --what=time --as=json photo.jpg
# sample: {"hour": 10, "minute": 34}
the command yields {"hour": 12, "minute": 58}
